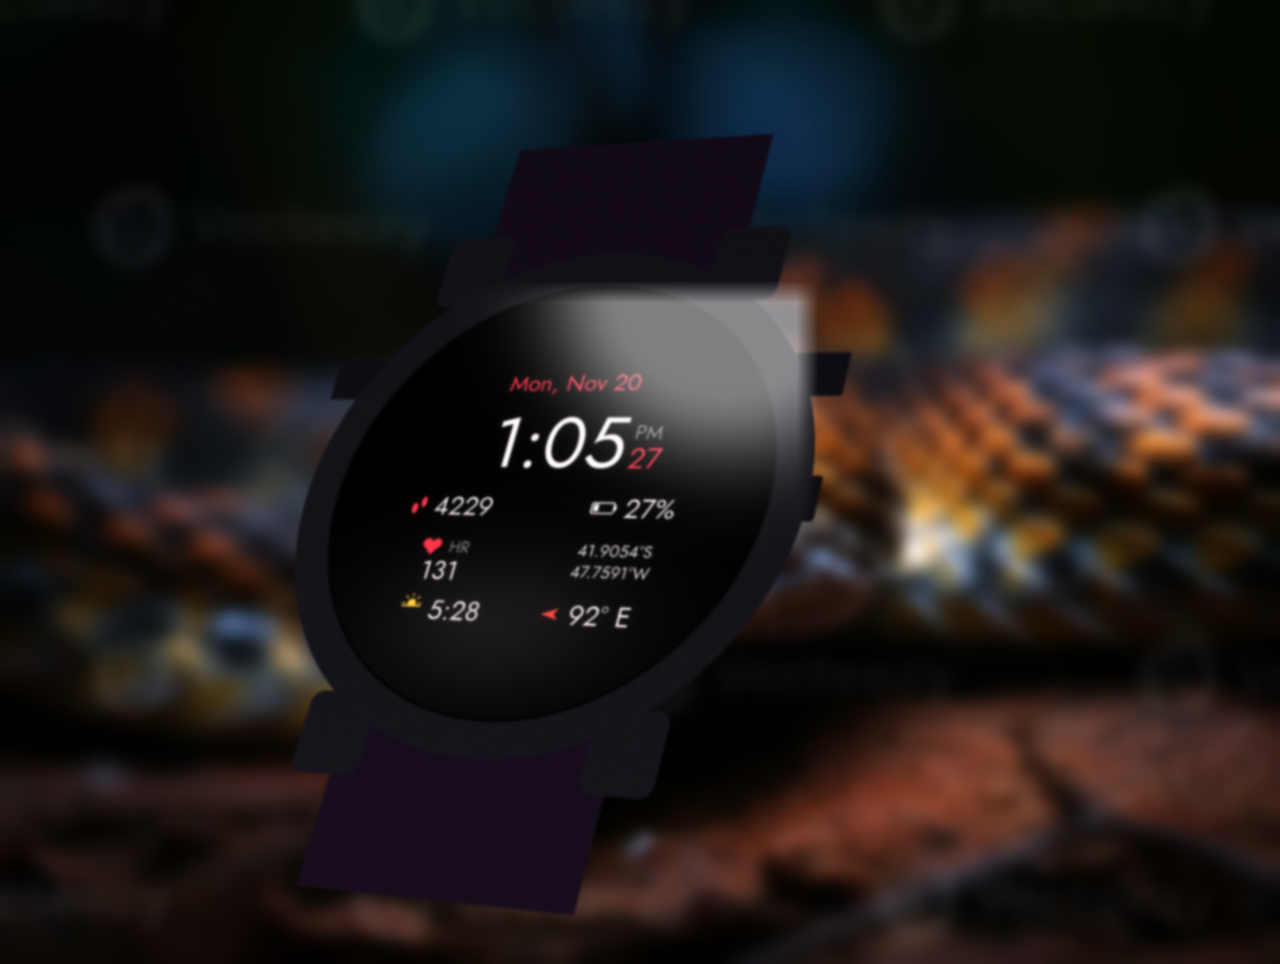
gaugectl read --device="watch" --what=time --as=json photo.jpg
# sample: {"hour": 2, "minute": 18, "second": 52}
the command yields {"hour": 1, "minute": 5, "second": 27}
